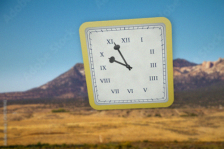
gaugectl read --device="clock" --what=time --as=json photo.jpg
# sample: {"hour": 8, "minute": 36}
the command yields {"hour": 9, "minute": 56}
